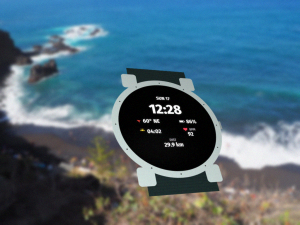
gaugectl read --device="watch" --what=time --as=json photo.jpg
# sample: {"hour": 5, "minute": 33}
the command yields {"hour": 12, "minute": 28}
